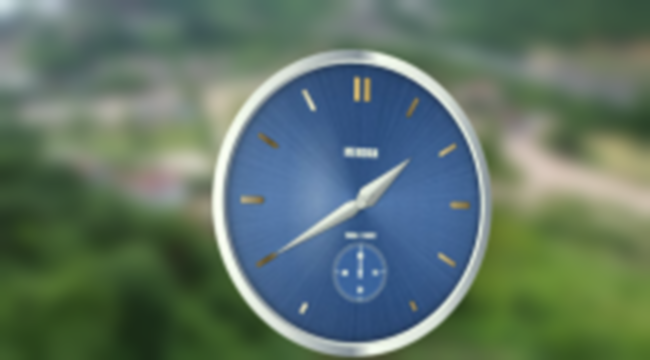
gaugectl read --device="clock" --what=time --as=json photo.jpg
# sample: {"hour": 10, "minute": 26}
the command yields {"hour": 1, "minute": 40}
